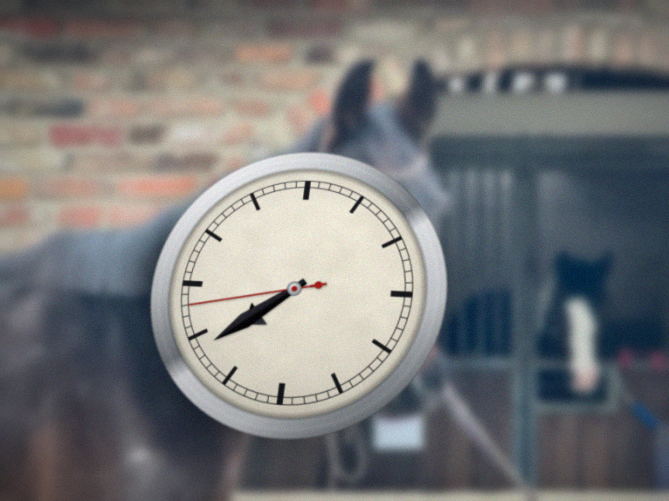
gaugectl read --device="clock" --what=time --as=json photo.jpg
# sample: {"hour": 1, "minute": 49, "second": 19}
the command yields {"hour": 7, "minute": 38, "second": 43}
